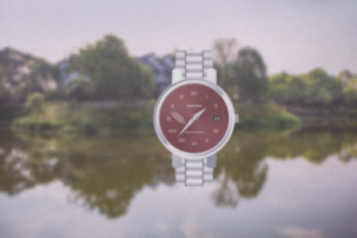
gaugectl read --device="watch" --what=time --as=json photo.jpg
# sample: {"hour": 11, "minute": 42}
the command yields {"hour": 1, "minute": 37}
